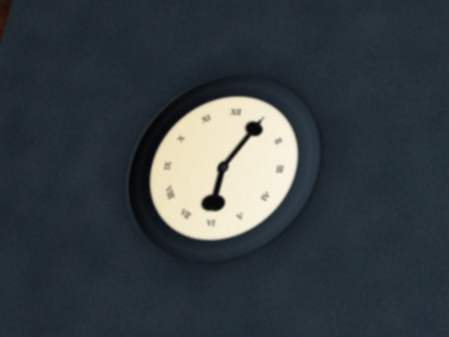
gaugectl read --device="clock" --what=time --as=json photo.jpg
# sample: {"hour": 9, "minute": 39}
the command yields {"hour": 6, "minute": 5}
